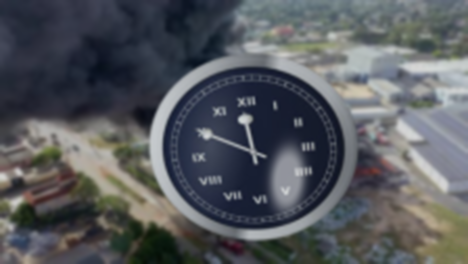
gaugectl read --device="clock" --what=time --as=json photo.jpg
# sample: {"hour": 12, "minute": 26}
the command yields {"hour": 11, "minute": 50}
